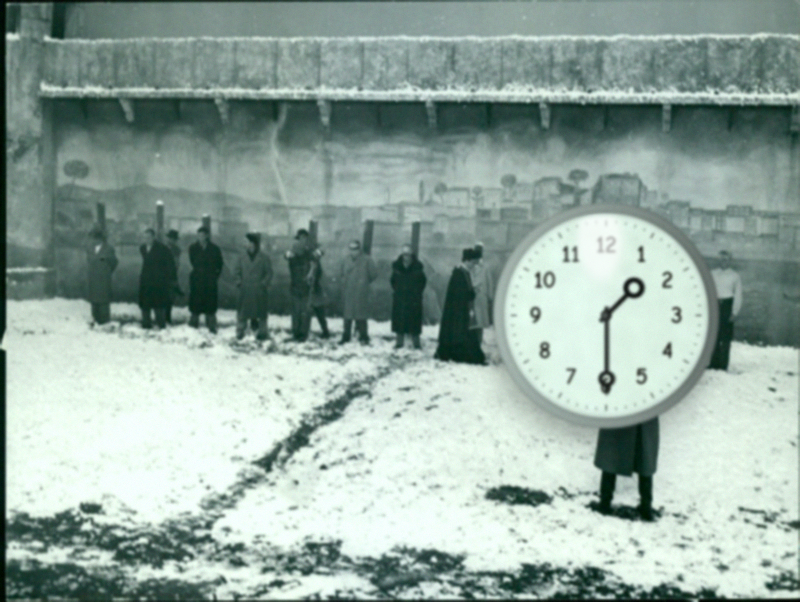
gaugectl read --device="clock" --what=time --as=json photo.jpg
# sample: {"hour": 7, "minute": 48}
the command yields {"hour": 1, "minute": 30}
